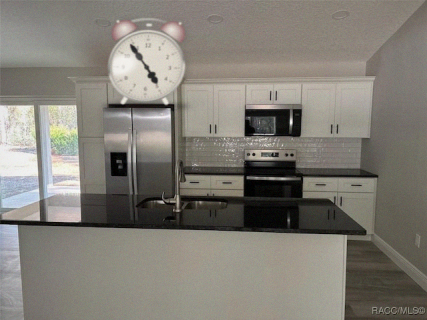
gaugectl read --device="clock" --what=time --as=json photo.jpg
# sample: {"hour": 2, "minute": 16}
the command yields {"hour": 4, "minute": 54}
